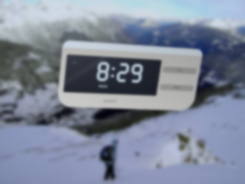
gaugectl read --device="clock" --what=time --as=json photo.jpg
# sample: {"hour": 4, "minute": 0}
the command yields {"hour": 8, "minute": 29}
